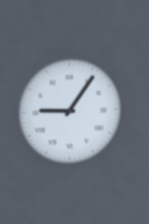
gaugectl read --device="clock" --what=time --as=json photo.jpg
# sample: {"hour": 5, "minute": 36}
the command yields {"hour": 9, "minute": 6}
